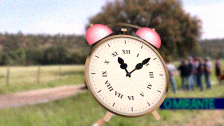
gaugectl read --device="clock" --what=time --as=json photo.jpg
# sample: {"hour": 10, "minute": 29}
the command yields {"hour": 11, "minute": 9}
